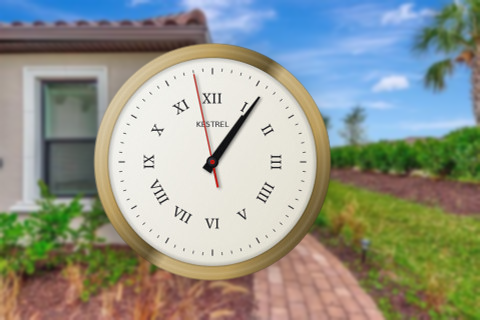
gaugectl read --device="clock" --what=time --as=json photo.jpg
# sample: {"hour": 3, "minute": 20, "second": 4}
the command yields {"hour": 1, "minute": 5, "second": 58}
